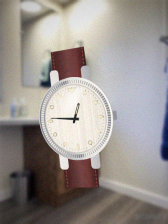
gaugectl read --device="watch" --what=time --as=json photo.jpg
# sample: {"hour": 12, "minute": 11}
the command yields {"hour": 12, "minute": 46}
